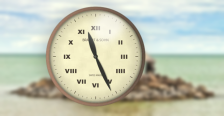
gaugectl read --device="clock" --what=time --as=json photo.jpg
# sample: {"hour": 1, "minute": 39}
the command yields {"hour": 11, "minute": 26}
